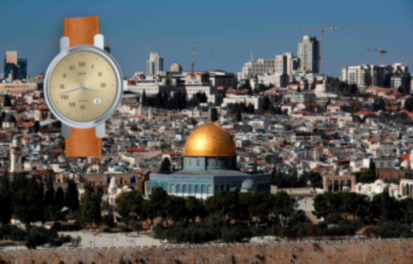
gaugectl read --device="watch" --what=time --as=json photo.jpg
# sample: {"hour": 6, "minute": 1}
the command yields {"hour": 3, "minute": 42}
